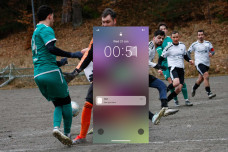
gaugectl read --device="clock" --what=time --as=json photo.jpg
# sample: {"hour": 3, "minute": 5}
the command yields {"hour": 0, "minute": 51}
